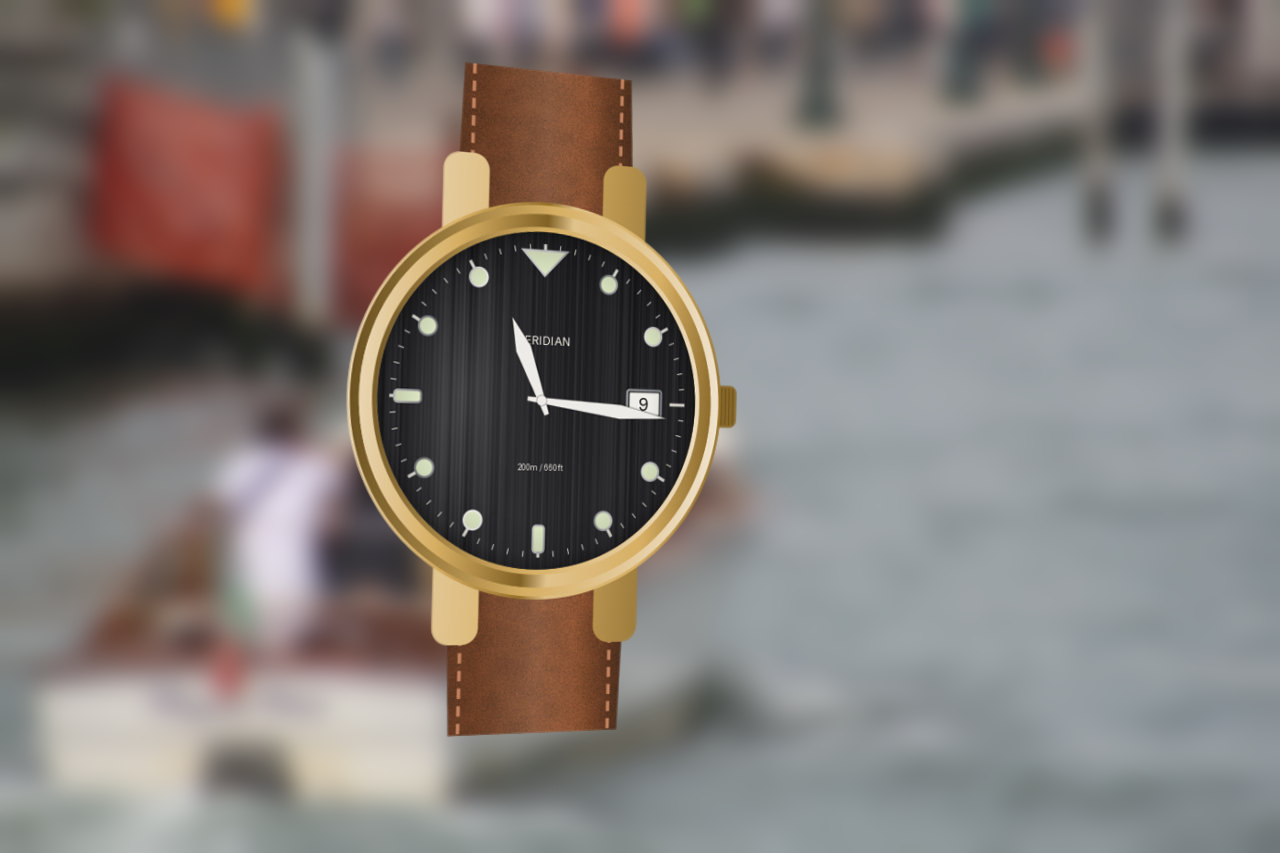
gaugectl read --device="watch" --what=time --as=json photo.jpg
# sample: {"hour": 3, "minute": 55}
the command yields {"hour": 11, "minute": 16}
